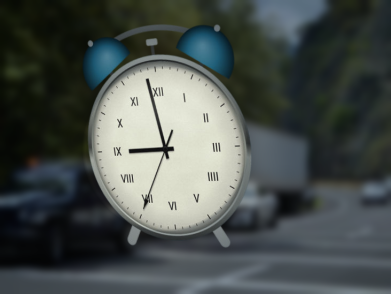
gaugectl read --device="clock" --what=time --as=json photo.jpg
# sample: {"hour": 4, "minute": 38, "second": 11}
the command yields {"hour": 8, "minute": 58, "second": 35}
